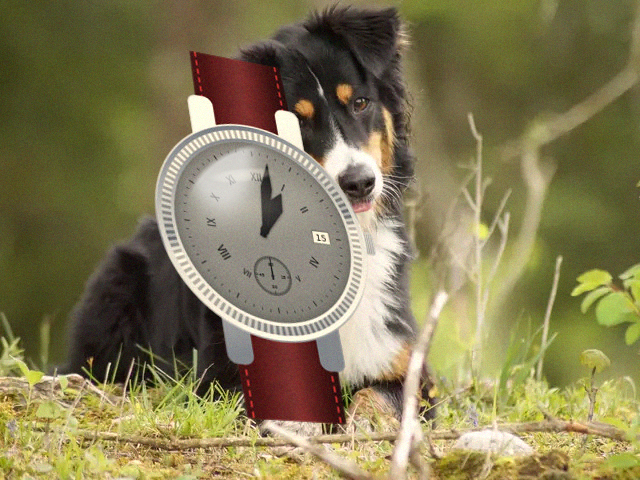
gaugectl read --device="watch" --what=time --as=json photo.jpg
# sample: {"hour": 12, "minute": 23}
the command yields {"hour": 1, "minute": 2}
